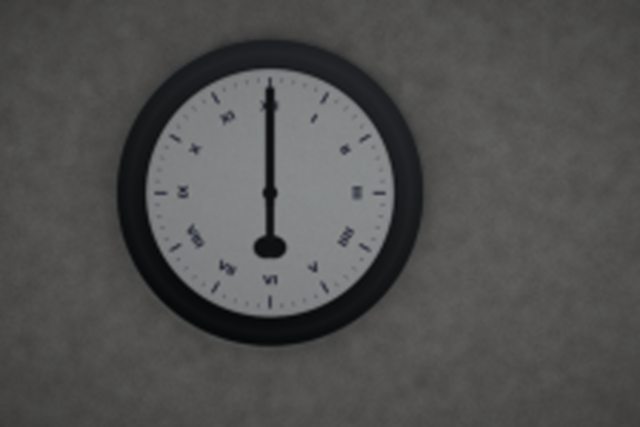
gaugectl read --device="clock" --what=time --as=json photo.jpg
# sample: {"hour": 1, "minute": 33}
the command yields {"hour": 6, "minute": 0}
